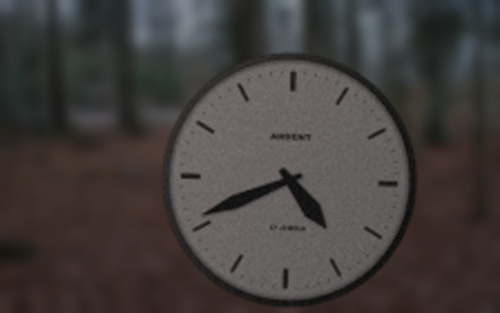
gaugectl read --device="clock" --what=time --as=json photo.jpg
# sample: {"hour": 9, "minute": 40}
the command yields {"hour": 4, "minute": 41}
